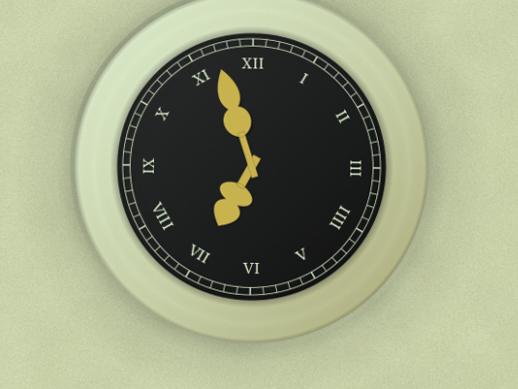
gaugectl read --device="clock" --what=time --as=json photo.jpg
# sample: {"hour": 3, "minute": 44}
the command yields {"hour": 6, "minute": 57}
